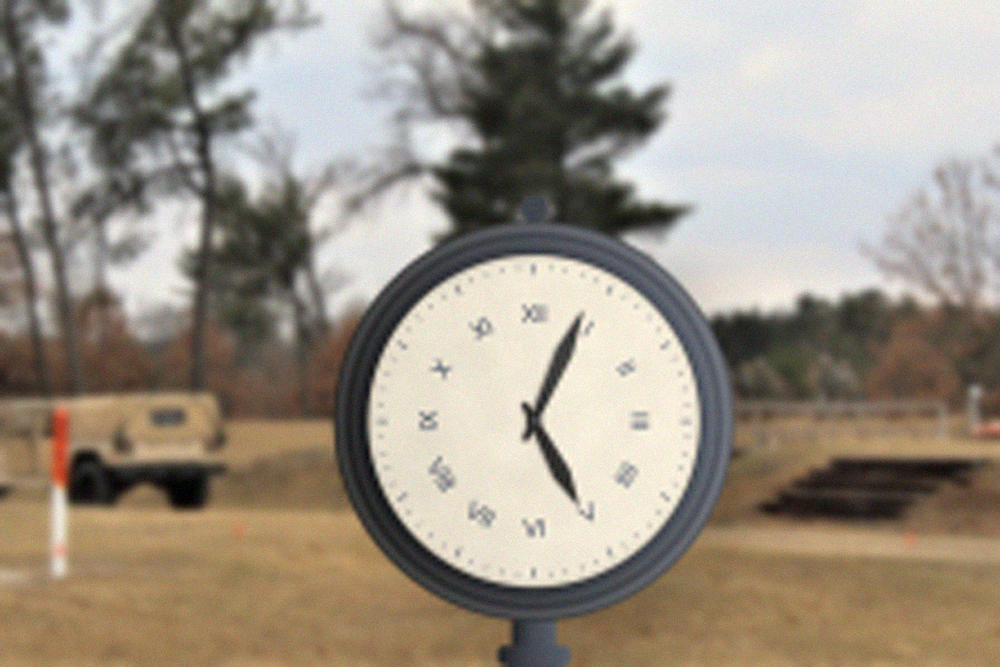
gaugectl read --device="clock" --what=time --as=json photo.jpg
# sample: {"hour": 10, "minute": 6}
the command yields {"hour": 5, "minute": 4}
